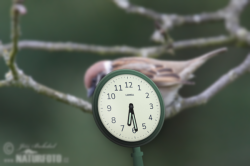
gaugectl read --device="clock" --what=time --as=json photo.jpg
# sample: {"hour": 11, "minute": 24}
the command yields {"hour": 6, "minute": 29}
